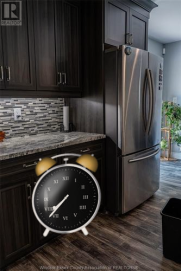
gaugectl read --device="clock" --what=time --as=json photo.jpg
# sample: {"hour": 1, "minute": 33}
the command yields {"hour": 7, "minute": 37}
